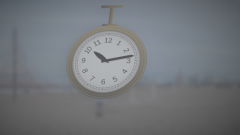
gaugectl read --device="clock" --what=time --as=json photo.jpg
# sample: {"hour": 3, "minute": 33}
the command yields {"hour": 10, "minute": 13}
